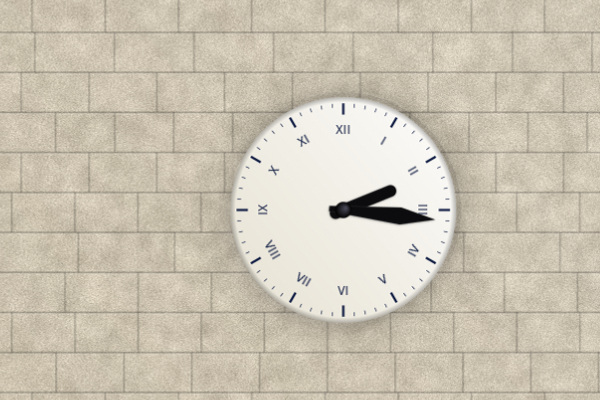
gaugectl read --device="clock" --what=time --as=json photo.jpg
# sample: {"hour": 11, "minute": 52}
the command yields {"hour": 2, "minute": 16}
